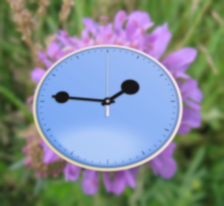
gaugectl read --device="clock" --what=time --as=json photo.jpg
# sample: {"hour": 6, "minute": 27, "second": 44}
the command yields {"hour": 1, "minute": 46, "second": 0}
